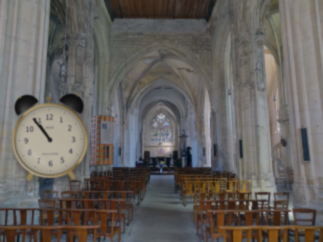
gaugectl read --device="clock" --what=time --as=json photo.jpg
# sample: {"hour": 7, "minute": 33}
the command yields {"hour": 10, "minute": 54}
